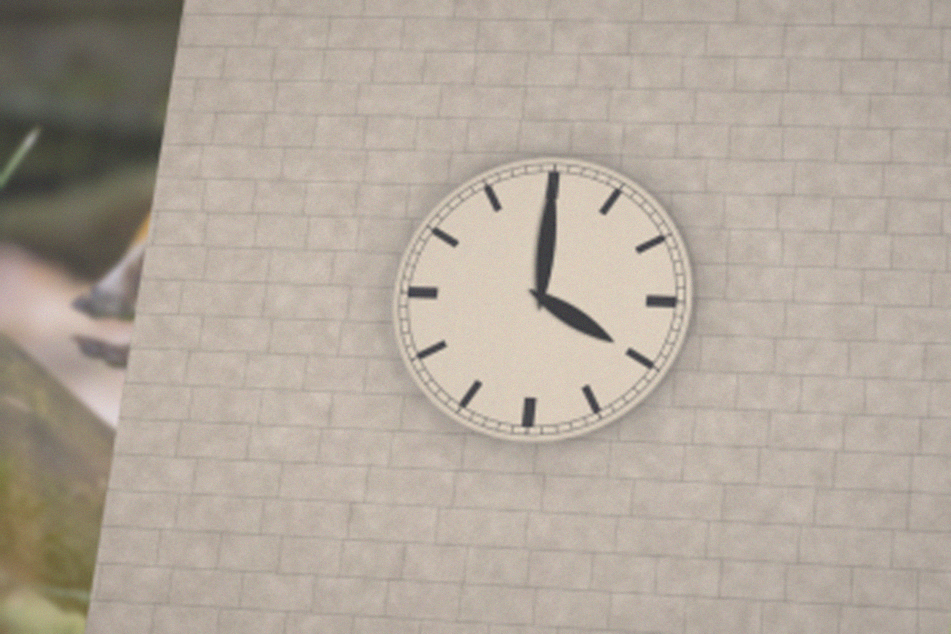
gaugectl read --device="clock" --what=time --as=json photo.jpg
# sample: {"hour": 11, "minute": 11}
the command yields {"hour": 4, "minute": 0}
